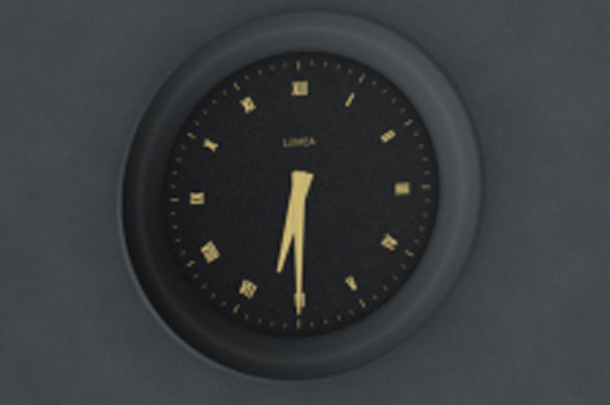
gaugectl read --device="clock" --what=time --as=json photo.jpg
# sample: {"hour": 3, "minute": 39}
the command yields {"hour": 6, "minute": 30}
